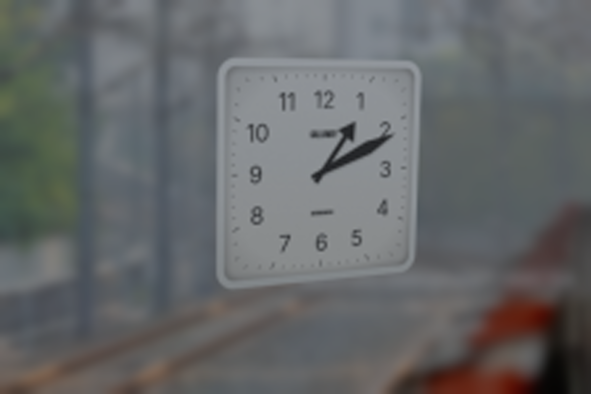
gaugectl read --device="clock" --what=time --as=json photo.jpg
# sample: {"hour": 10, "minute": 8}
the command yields {"hour": 1, "minute": 11}
